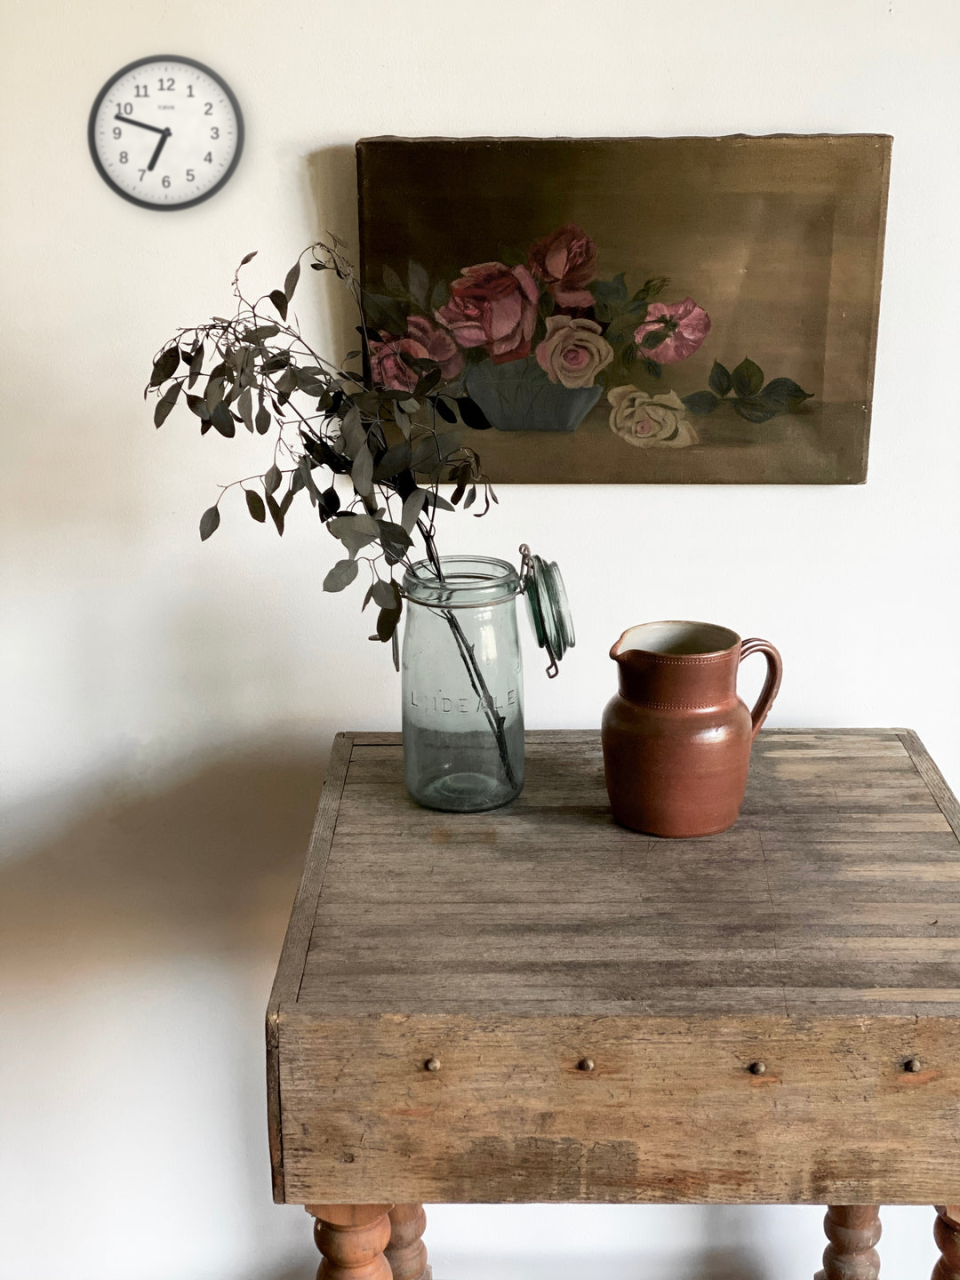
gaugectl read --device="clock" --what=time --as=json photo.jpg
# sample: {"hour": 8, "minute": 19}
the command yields {"hour": 6, "minute": 48}
